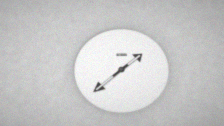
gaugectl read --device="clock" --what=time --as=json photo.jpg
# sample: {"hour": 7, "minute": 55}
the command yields {"hour": 1, "minute": 38}
